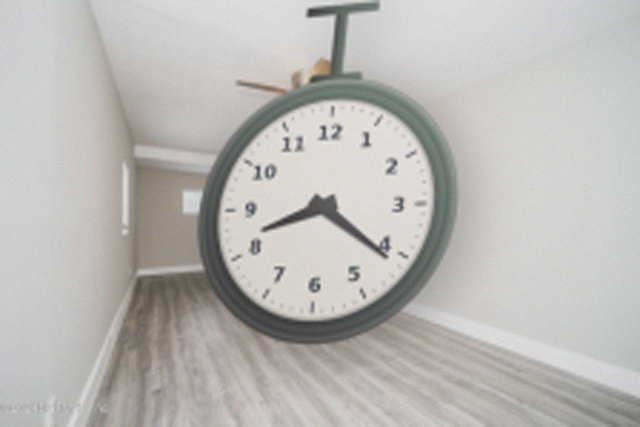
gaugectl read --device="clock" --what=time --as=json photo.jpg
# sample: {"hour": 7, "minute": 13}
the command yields {"hour": 8, "minute": 21}
